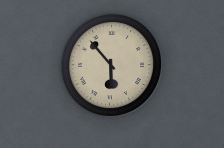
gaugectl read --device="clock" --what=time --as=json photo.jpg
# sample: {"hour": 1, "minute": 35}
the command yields {"hour": 5, "minute": 53}
